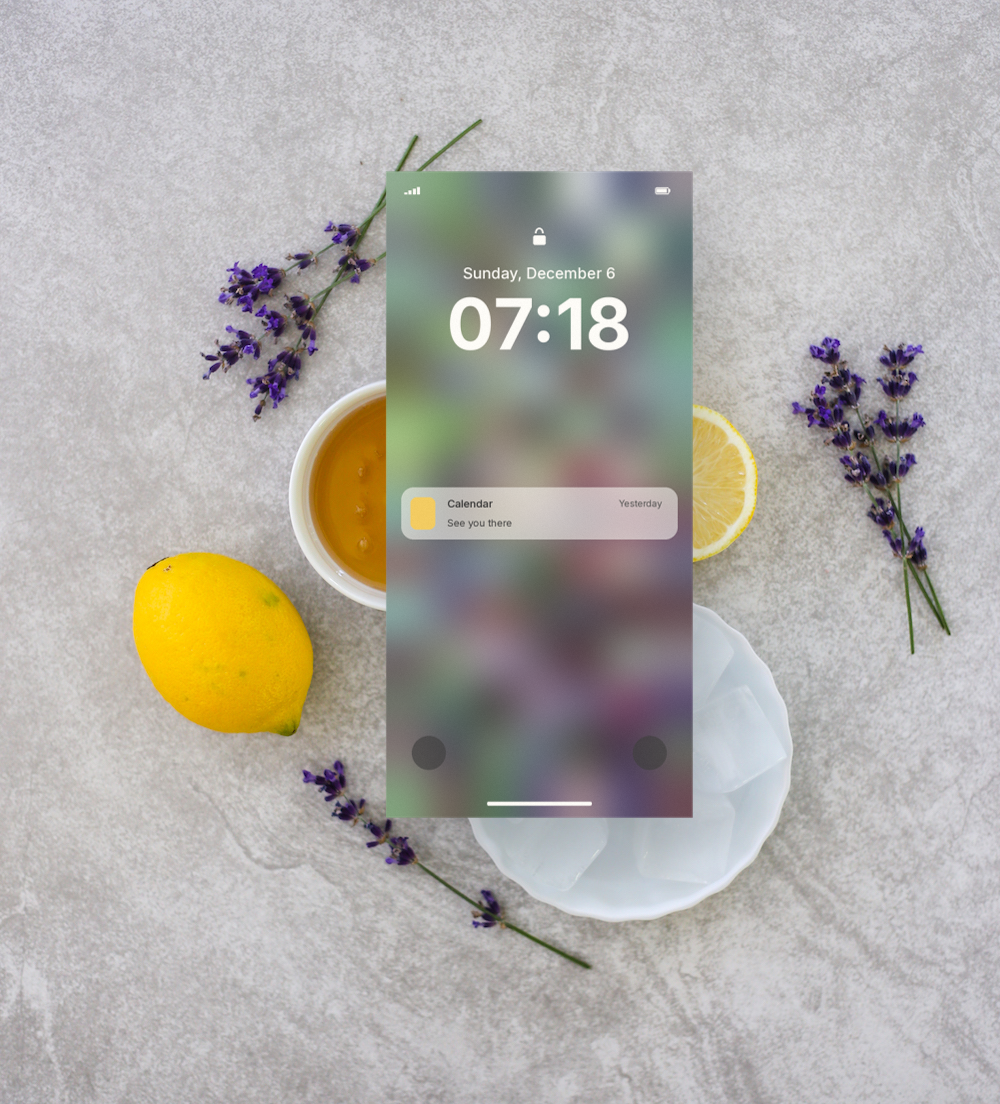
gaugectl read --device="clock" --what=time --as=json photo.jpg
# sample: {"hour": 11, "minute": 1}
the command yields {"hour": 7, "minute": 18}
